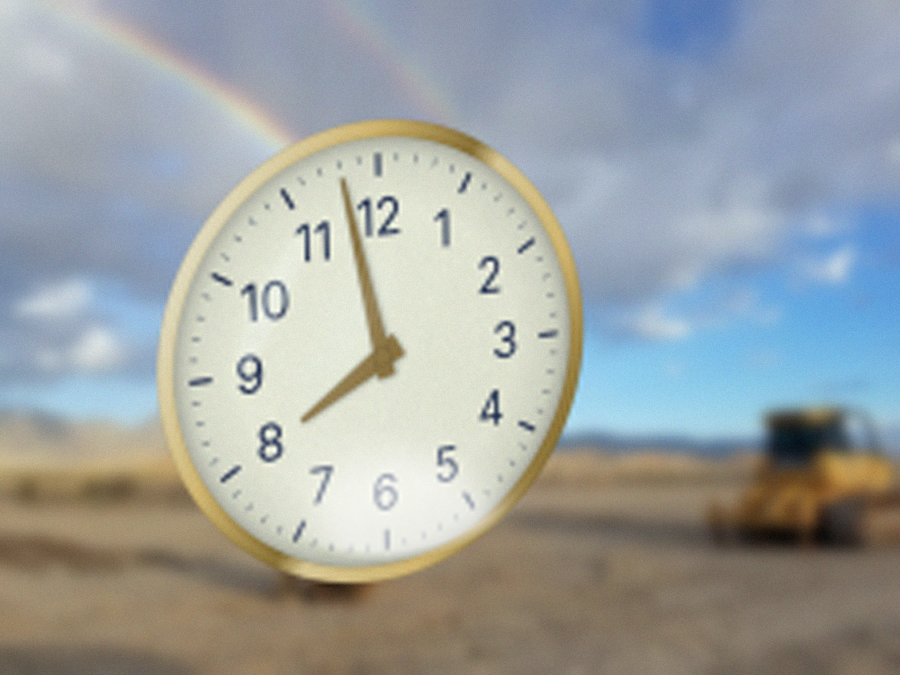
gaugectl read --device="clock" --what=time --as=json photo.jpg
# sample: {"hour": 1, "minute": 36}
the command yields {"hour": 7, "minute": 58}
